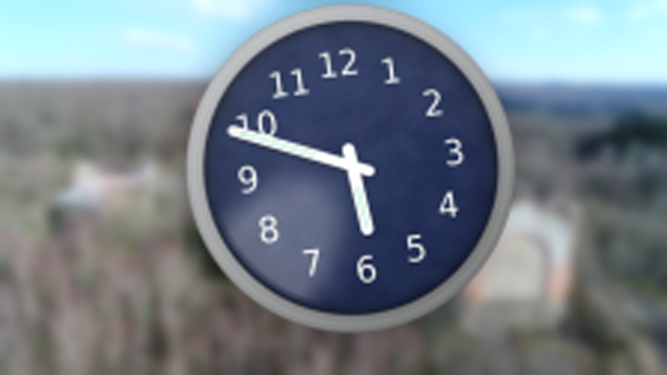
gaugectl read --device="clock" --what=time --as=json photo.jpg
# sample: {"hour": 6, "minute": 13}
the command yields {"hour": 5, "minute": 49}
